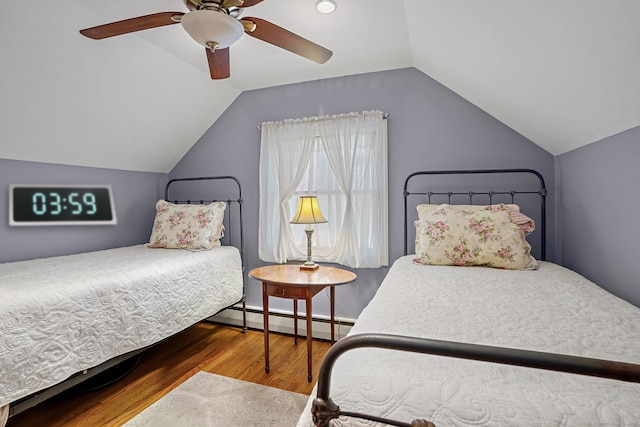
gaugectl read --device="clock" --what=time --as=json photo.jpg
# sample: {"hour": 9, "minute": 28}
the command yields {"hour": 3, "minute": 59}
